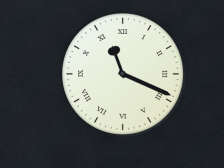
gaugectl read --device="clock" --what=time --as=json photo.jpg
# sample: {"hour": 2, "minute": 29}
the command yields {"hour": 11, "minute": 19}
